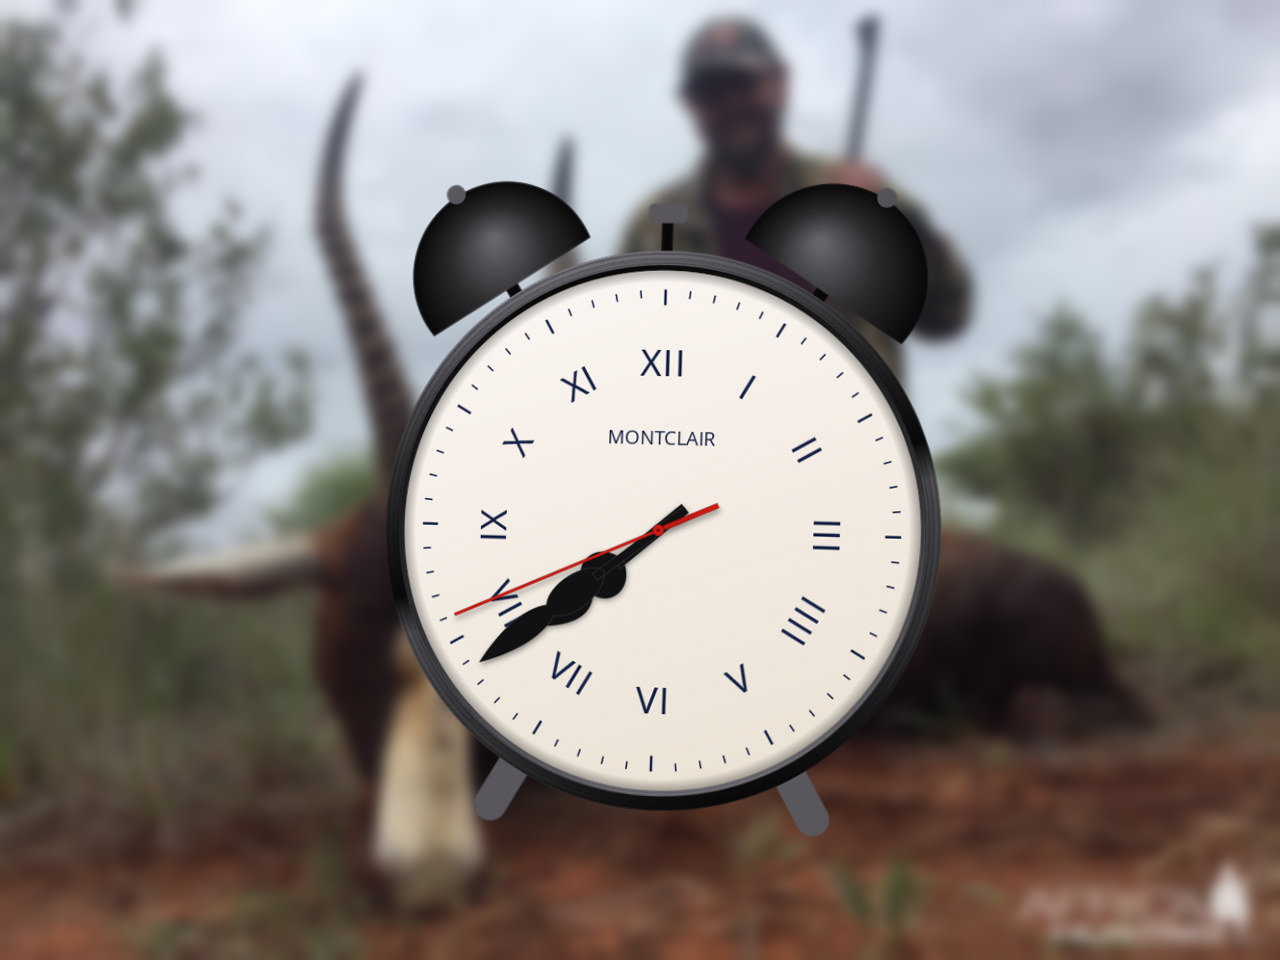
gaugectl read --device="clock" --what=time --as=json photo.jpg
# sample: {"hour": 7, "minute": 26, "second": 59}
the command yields {"hour": 7, "minute": 38, "second": 41}
